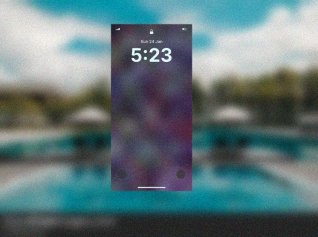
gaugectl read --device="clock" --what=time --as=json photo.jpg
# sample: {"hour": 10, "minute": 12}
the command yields {"hour": 5, "minute": 23}
